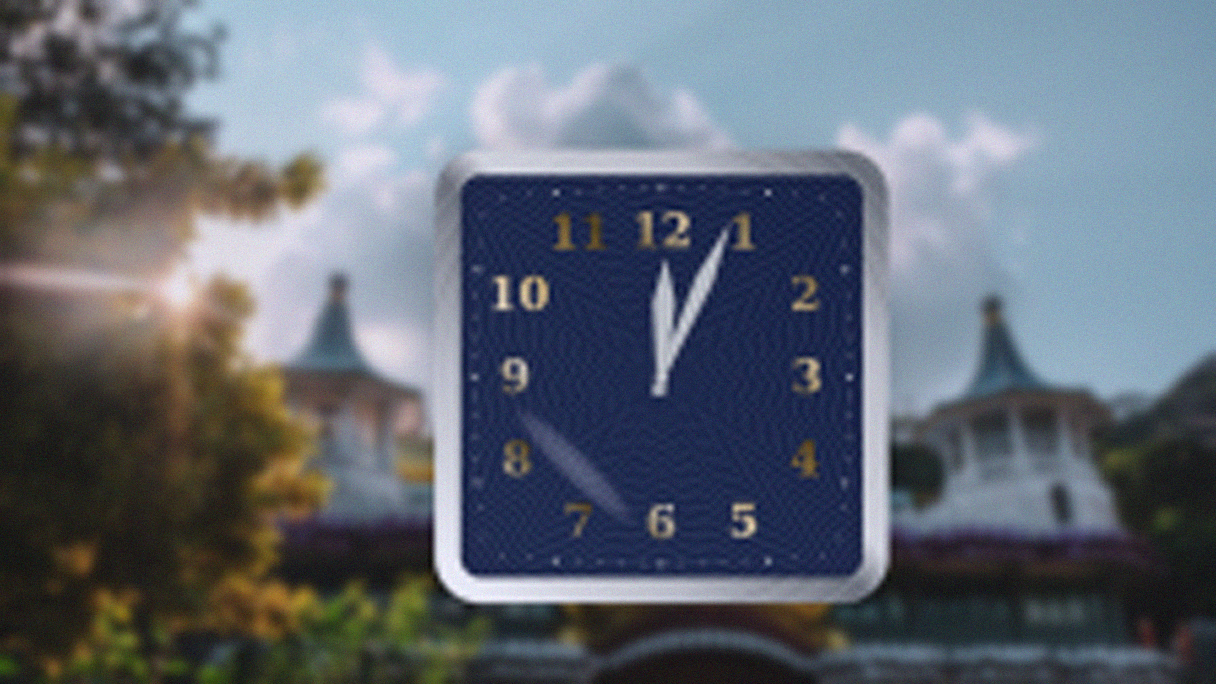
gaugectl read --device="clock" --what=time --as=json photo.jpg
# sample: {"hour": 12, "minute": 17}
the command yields {"hour": 12, "minute": 4}
